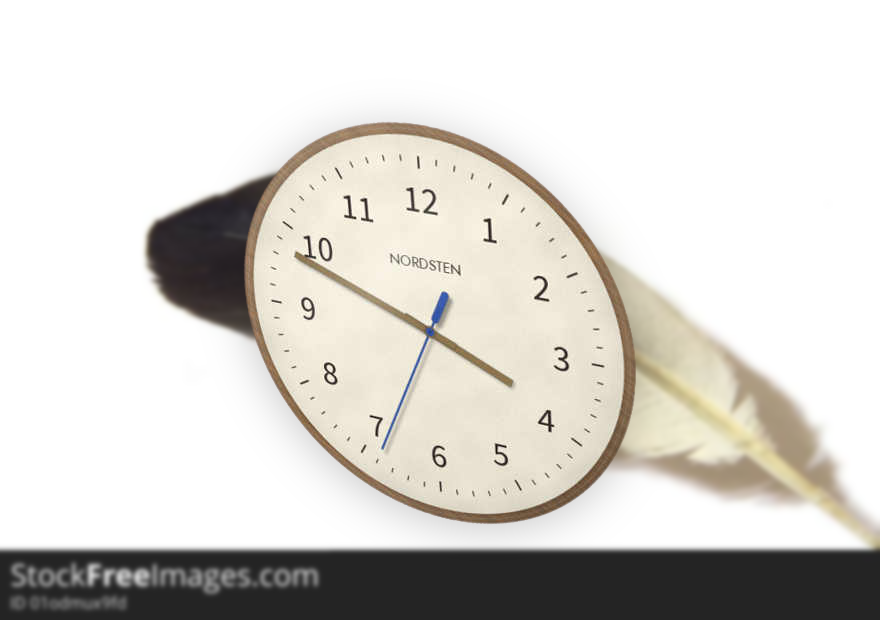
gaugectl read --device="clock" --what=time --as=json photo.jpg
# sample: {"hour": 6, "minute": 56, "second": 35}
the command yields {"hour": 3, "minute": 48, "second": 34}
